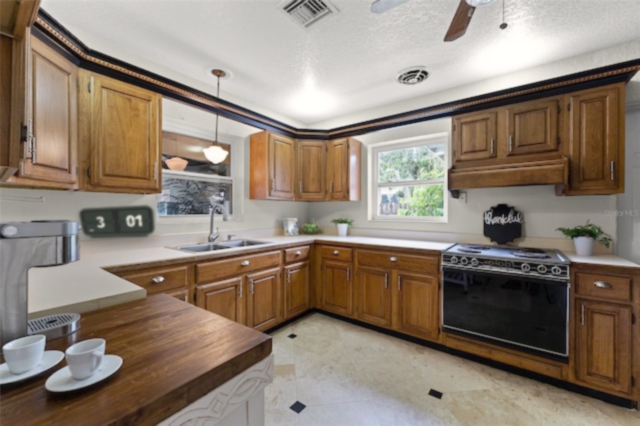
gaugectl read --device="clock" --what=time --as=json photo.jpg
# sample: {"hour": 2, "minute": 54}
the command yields {"hour": 3, "minute": 1}
